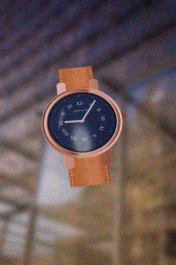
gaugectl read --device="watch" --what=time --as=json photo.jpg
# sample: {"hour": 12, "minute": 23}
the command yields {"hour": 9, "minute": 6}
